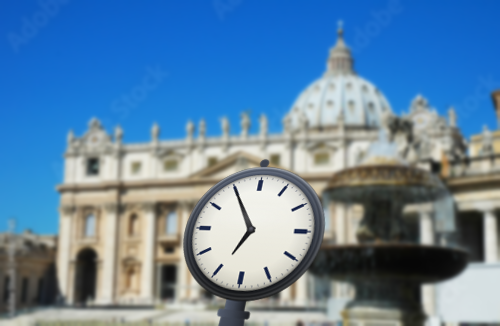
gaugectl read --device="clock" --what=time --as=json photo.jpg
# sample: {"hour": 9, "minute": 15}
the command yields {"hour": 6, "minute": 55}
